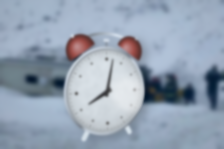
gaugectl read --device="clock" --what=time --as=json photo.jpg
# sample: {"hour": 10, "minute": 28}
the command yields {"hour": 8, "minute": 2}
